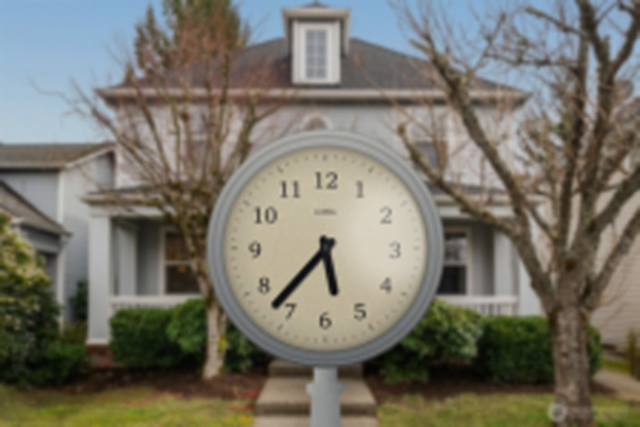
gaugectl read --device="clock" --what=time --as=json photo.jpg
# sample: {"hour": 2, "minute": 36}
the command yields {"hour": 5, "minute": 37}
